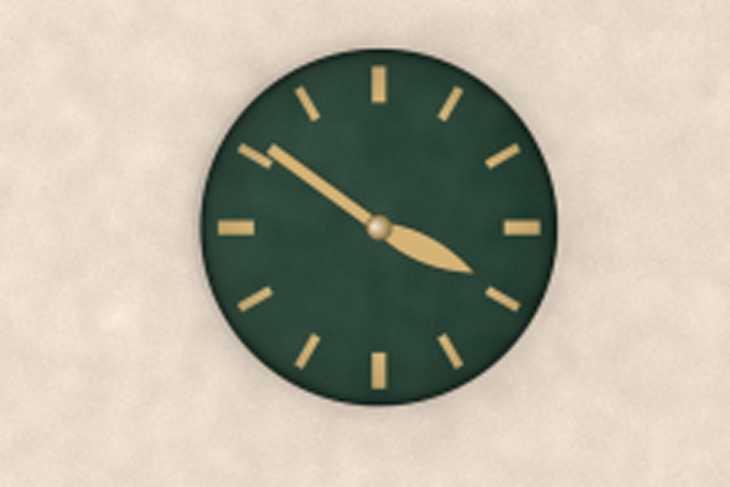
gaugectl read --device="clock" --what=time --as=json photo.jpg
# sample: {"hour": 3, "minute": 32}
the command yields {"hour": 3, "minute": 51}
